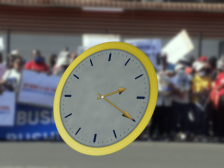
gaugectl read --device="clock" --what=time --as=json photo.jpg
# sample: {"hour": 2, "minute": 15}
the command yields {"hour": 2, "minute": 20}
